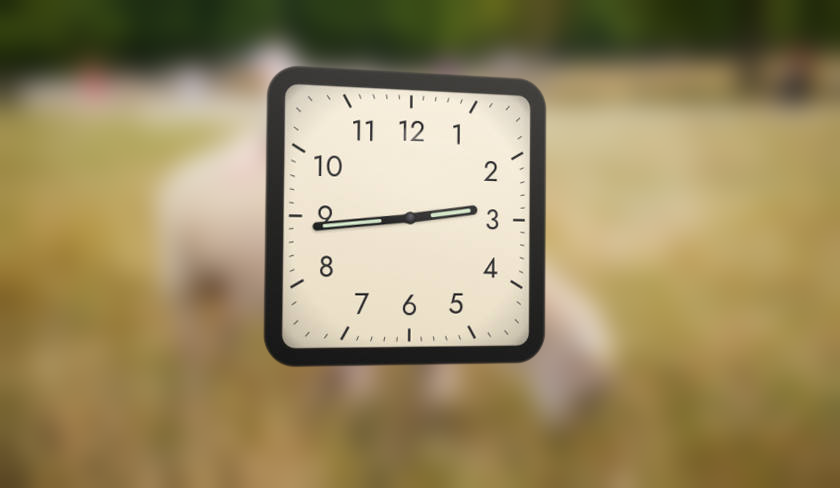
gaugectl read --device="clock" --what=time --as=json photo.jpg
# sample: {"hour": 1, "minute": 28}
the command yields {"hour": 2, "minute": 44}
